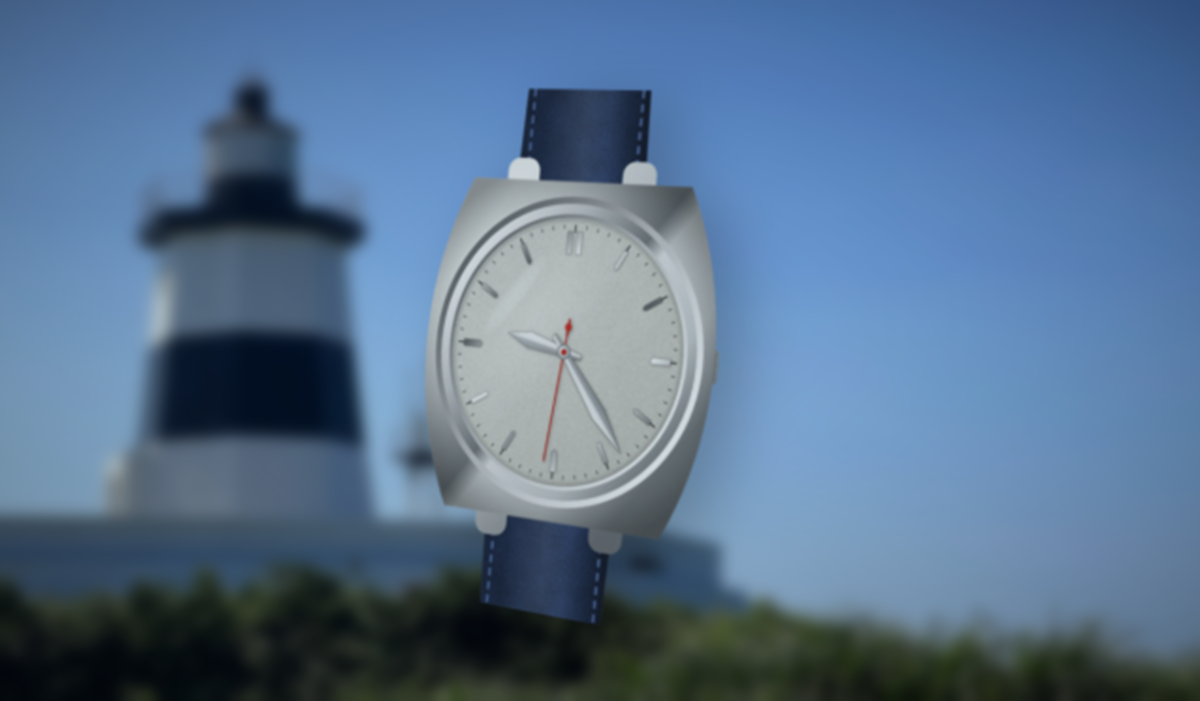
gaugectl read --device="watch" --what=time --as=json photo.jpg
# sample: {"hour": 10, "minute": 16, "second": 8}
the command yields {"hour": 9, "minute": 23, "second": 31}
